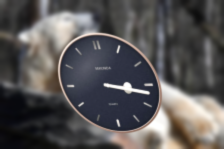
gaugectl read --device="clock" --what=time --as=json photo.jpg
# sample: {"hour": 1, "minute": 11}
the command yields {"hour": 3, "minute": 17}
